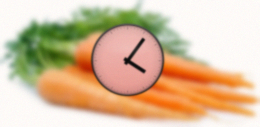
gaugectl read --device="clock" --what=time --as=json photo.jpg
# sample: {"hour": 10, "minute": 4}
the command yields {"hour": 4, "minute": 6}
